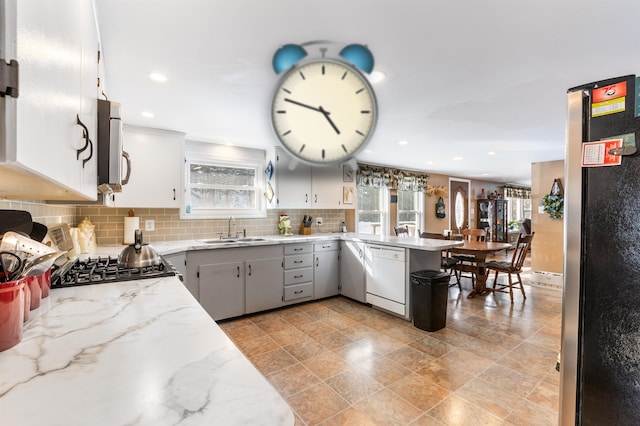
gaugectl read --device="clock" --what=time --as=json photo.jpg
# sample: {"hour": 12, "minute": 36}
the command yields {"hour": 4, "minute": 48}
